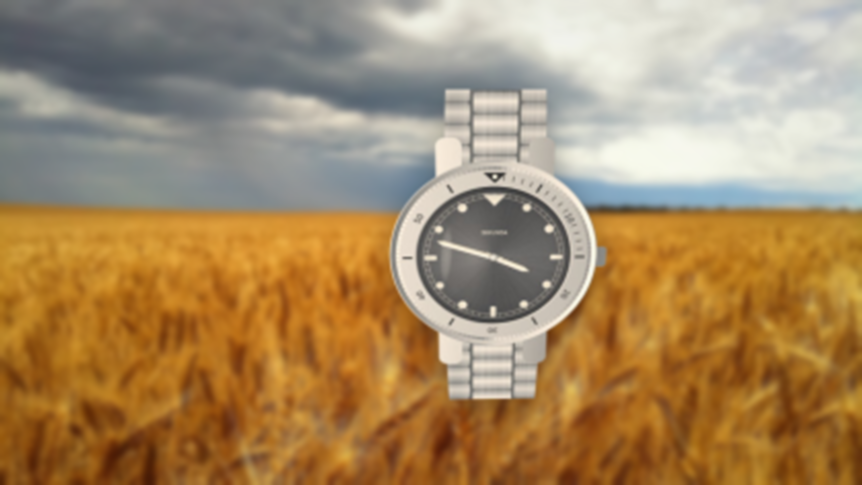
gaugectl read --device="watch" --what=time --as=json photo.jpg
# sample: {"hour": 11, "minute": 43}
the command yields {"hour": 3, "minute": 48}
